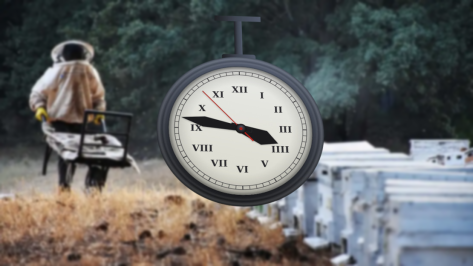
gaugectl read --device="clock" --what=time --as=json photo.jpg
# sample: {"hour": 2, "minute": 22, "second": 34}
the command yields {"hour": 3, "minute": 46, "second": 53}
